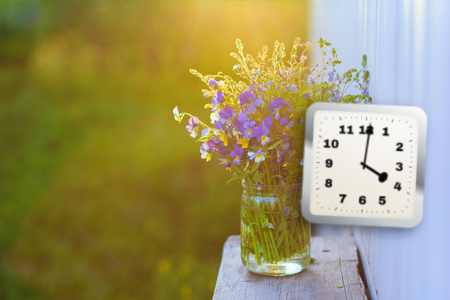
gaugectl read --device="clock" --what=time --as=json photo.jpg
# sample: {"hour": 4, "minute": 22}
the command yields {"hour": 4, "minute": 1}
